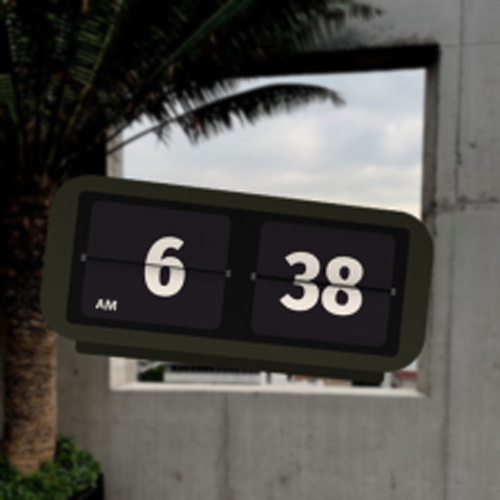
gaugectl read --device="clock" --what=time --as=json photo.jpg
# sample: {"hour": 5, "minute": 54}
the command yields {"hour": 6, "minute": 38}
